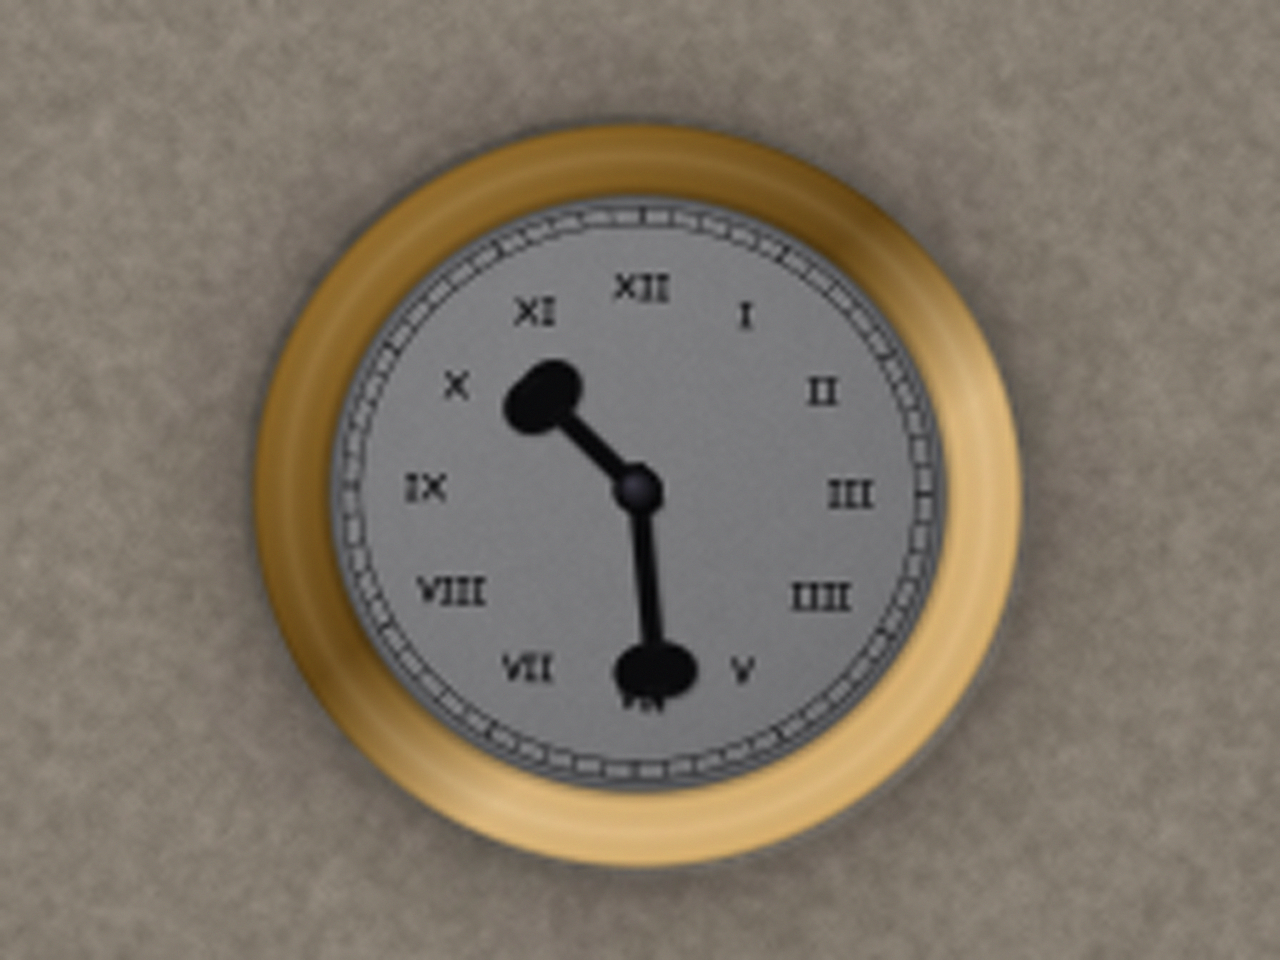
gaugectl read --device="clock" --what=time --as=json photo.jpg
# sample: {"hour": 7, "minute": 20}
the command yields {"hour": 10, "minute": 29}
